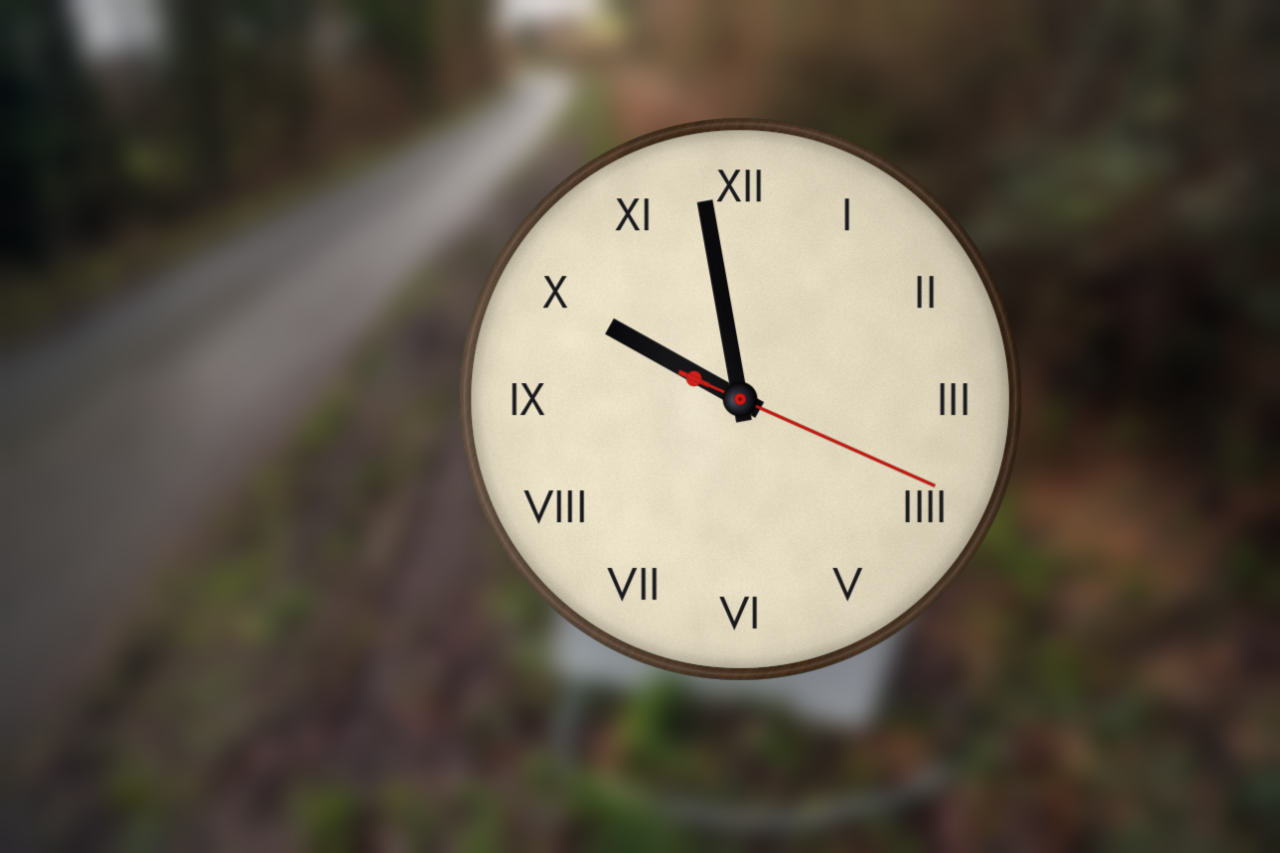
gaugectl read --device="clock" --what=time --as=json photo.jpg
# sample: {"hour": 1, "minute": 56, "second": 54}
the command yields {"hour": 9, "minute": 58, "second": 19}
